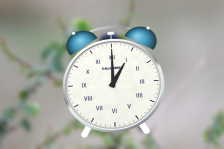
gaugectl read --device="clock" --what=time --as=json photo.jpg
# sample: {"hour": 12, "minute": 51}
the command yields {"hour": 1, "minute": 0}
